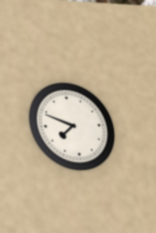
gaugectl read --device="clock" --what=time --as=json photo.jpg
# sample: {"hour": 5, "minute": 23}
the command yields {"hour": 7, "minute": 49}
